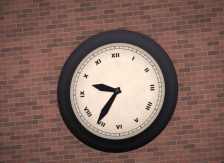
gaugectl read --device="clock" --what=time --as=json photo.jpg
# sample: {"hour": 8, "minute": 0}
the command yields {"hour": 9, "minute": 36}
